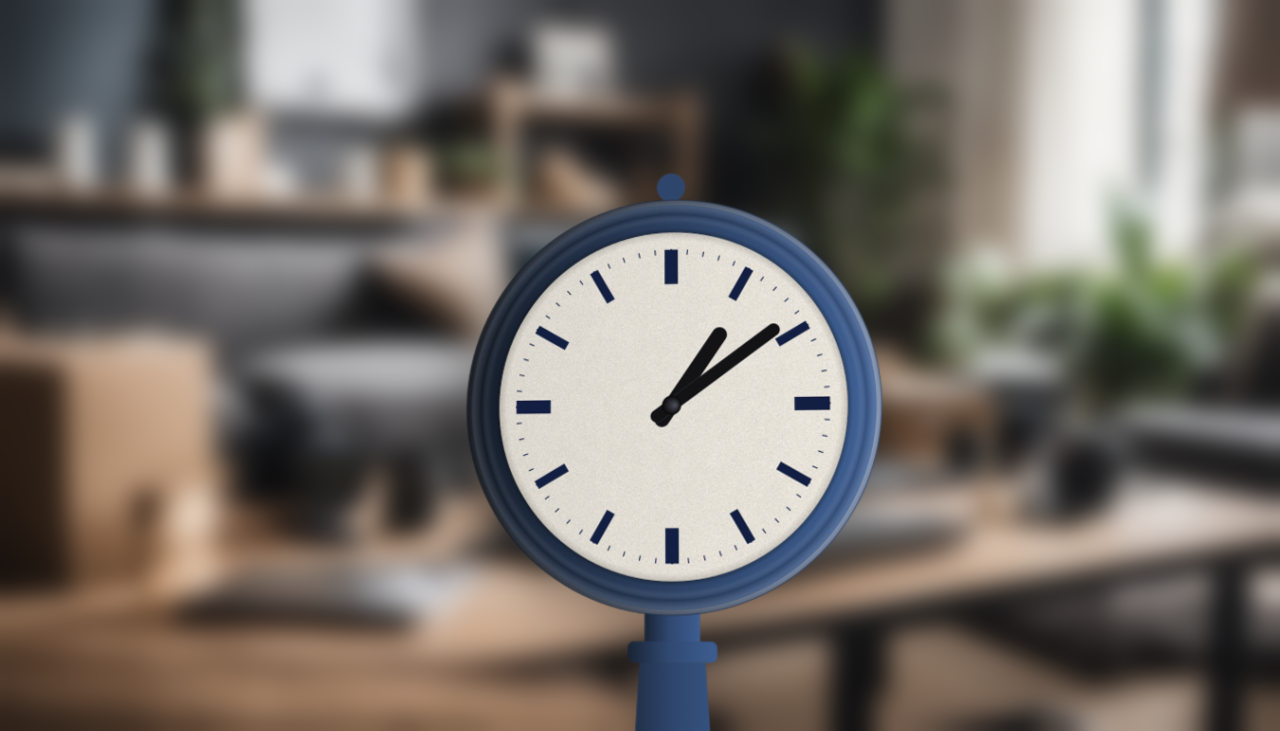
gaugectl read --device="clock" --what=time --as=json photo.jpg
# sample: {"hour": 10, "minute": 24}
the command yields {"hour": 1, "minute": 9}
